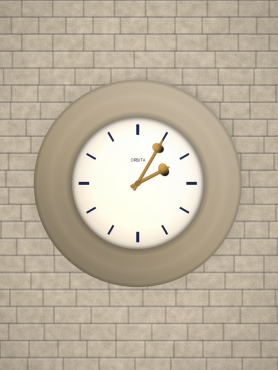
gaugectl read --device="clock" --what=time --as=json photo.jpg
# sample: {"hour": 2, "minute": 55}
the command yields {"hour": 2, "minute": 5}
